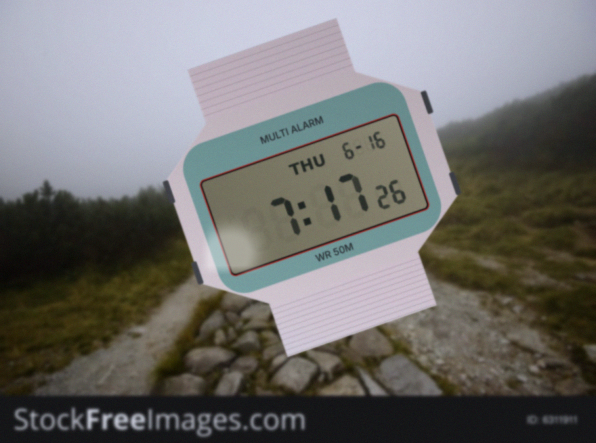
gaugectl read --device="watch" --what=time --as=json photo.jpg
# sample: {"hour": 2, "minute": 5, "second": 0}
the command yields {"hour": 7, "minute": 17, "second": 26}
